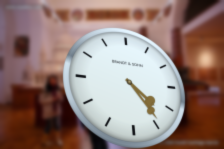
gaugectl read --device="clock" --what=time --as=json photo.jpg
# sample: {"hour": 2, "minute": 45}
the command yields {"hour": 4, "minute": 24}
